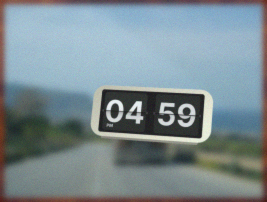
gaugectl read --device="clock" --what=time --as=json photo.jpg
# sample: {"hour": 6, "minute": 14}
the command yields {"hour": 4, "minute": 59}
